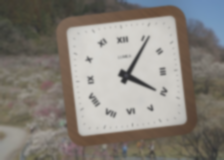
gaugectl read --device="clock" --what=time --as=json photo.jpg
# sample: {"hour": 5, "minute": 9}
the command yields {"hour": 4, "minute": 6}
